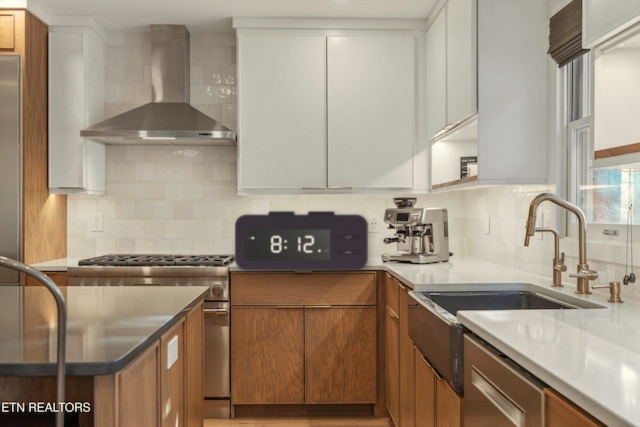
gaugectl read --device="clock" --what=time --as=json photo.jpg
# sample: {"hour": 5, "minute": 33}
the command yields {"hour": 8, "minute": 12}
